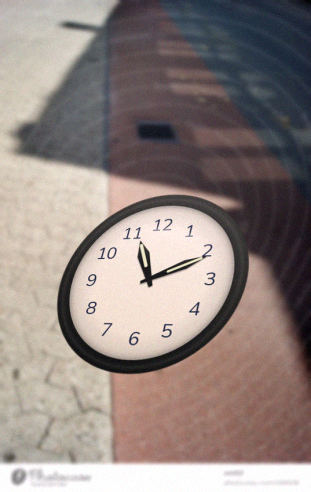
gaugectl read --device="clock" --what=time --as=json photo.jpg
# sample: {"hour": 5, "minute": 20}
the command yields {"hour": 11, "minute": 11}
